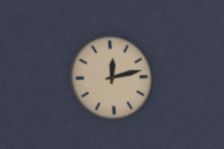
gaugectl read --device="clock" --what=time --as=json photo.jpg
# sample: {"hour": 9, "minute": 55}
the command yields {"hour": 12, "minute": 13}
